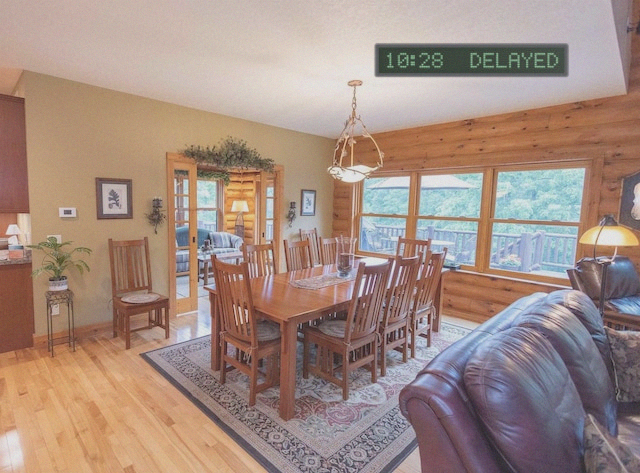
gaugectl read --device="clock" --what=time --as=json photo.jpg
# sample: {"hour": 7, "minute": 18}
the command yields {"hour": 10, "minute": 28}
